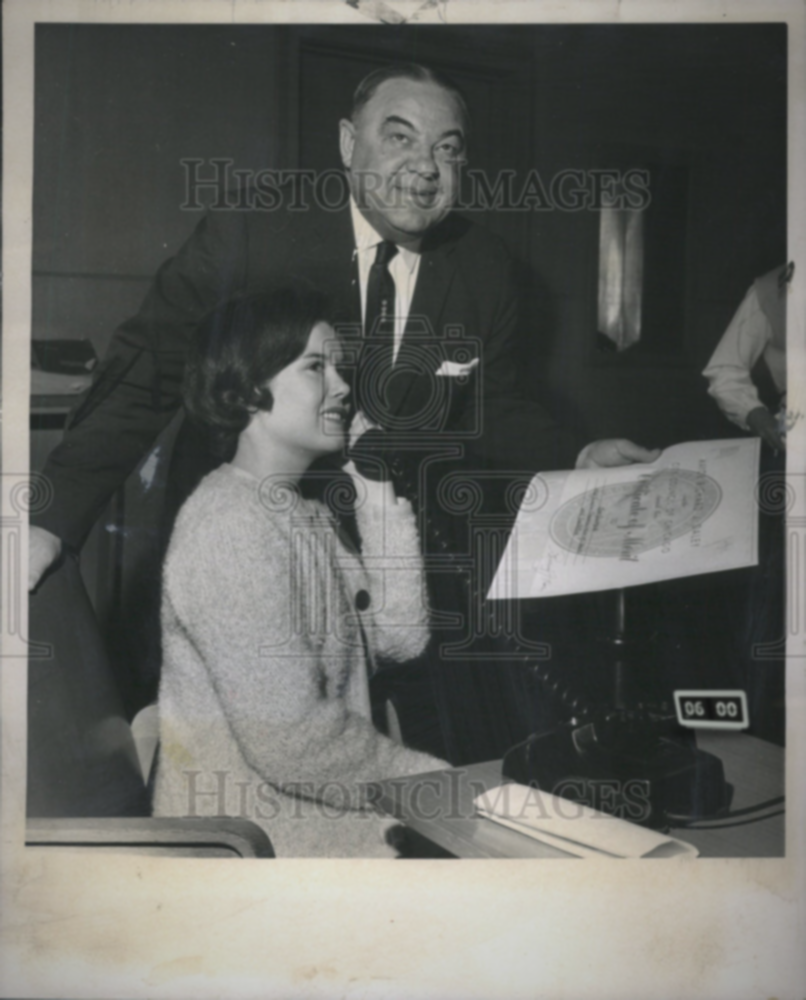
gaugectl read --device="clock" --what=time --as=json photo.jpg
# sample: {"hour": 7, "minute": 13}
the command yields {"hour": 6, "minute": 0}
